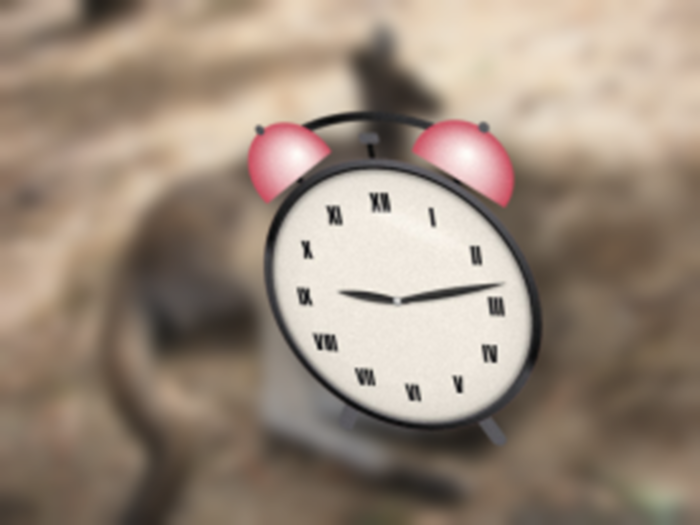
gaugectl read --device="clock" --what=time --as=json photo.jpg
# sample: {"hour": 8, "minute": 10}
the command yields {"hour": 9, "minute": 13}
